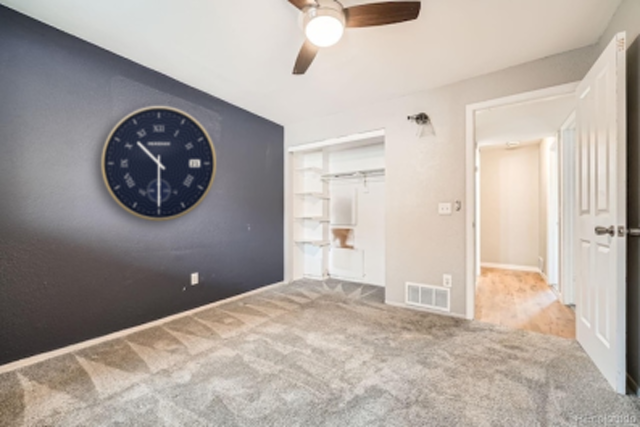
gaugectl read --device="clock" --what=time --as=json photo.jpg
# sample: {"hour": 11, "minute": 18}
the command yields {"hour": 10, "minute": 30}
